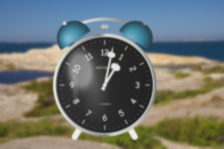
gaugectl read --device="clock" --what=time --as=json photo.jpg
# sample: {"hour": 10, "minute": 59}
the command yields {"hour": 1, "minute": 2}
